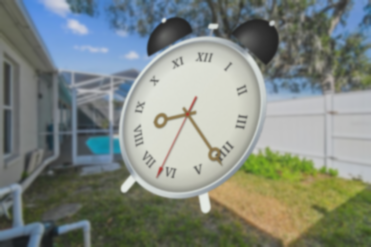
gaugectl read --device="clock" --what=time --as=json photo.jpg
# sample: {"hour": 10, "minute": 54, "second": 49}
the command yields {"hour": 8, "minute": 21, "second": 32}
